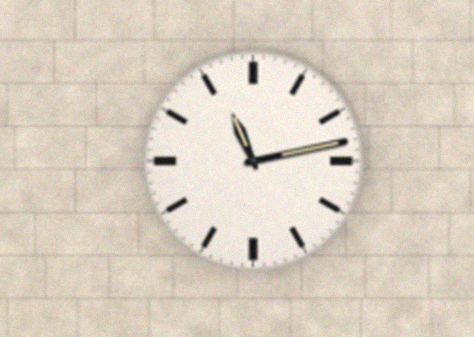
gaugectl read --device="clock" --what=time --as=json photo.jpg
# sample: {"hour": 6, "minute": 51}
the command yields {"hour": 11, "minute": 13}
